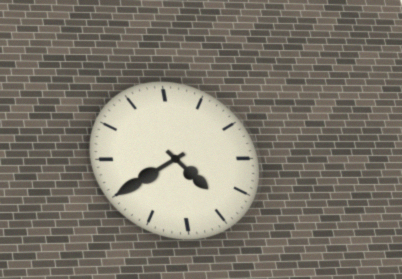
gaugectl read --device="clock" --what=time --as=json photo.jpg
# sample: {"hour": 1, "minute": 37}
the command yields {"hour": 4, "minute": 40}
